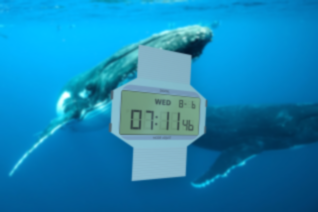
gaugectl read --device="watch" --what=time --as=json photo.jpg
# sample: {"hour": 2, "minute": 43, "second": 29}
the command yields {"hour": 7, "minute": 11, "second": 46}
